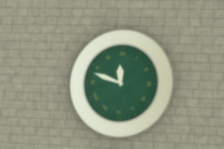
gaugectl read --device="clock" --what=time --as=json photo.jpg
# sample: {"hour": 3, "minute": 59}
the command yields {"hour": 11, "minute": 48}
